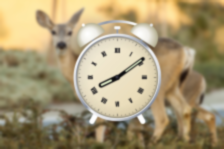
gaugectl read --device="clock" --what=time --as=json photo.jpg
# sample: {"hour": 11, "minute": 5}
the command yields {"hour": 8, "minute": 9}
